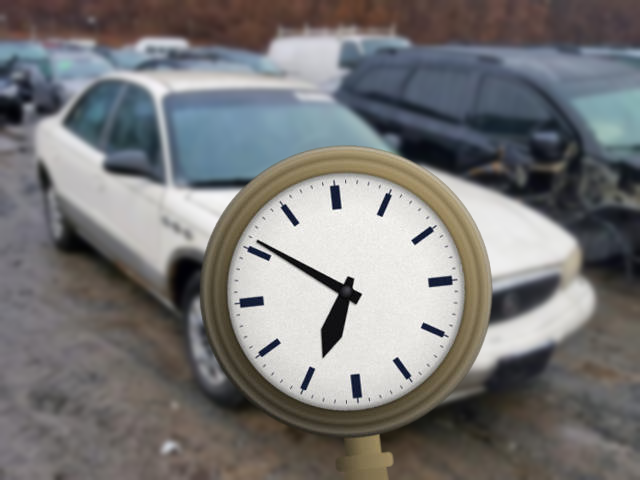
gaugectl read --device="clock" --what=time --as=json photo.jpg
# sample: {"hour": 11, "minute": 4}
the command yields {"hour": 6, "minute": 51}
